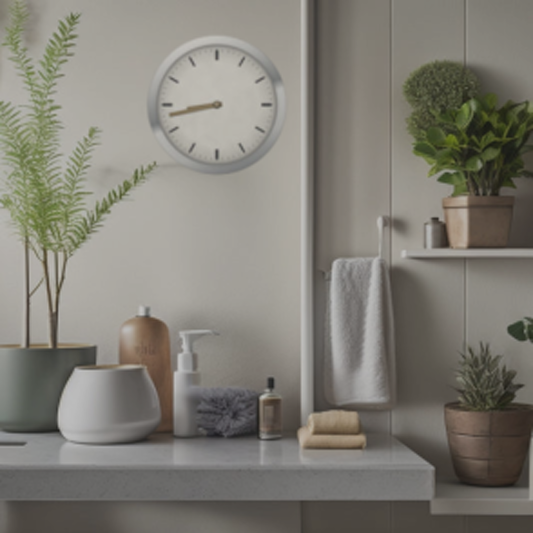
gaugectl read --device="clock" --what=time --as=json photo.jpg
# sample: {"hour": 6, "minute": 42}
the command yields {"hour": 8, "minute": 43}
